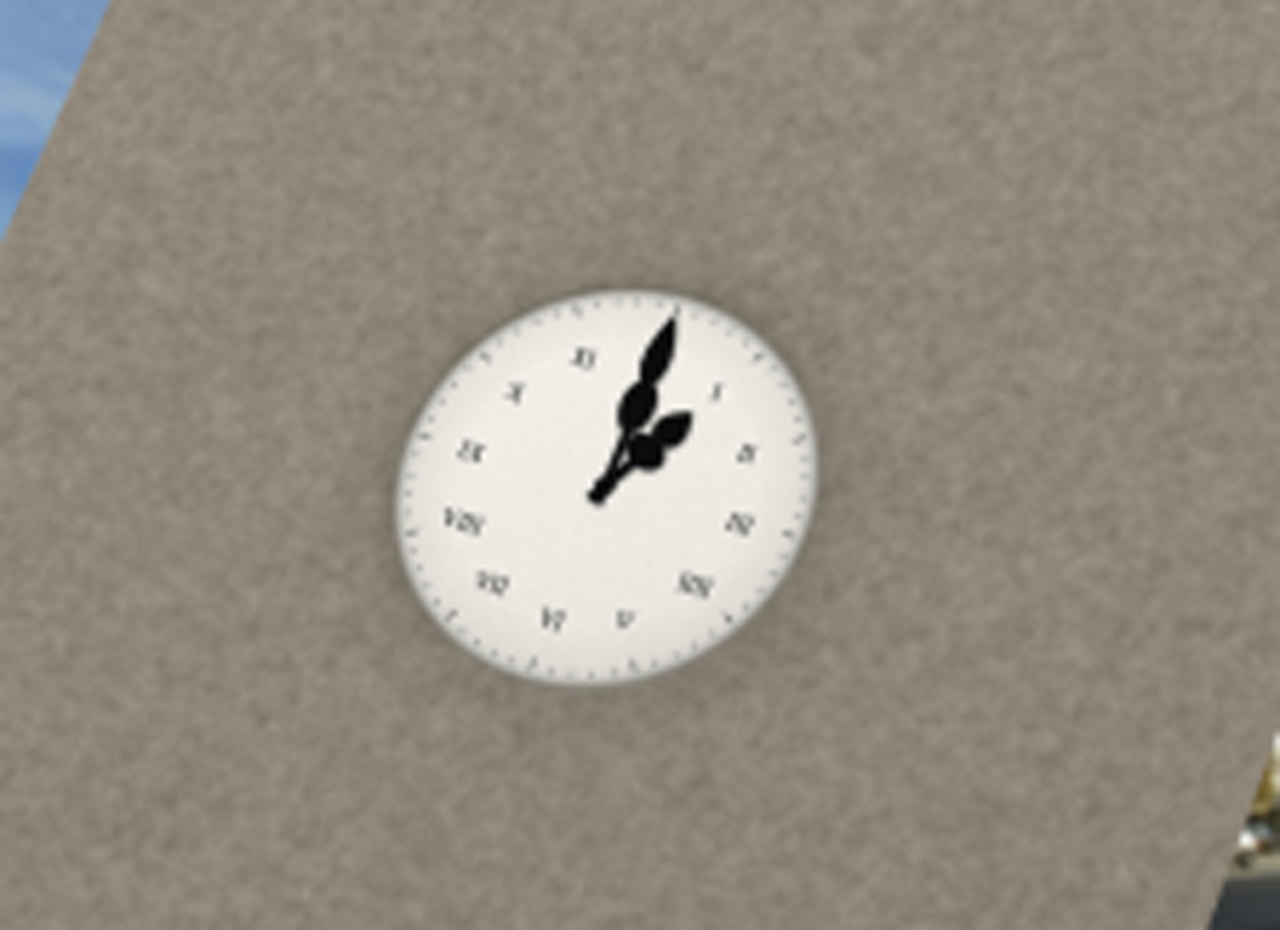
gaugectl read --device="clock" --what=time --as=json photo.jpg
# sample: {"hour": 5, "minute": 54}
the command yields {"hour": 1, "minute": 0}
